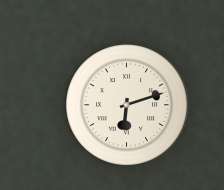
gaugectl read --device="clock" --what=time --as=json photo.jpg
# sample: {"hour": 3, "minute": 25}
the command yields {"hour": 6, "minute": 12}
